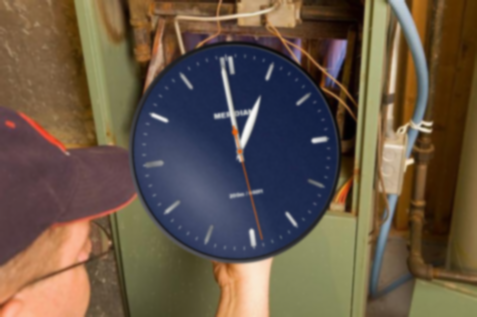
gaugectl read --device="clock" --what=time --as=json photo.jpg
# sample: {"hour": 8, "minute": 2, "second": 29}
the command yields {"hour": 12, "minute": 59, "second": 29}
